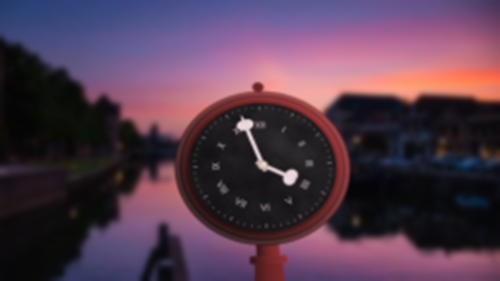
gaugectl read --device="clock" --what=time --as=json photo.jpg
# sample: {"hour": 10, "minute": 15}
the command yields {"hour": 3, "minute": 57}
